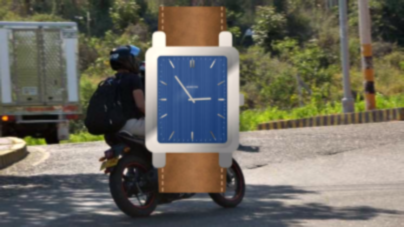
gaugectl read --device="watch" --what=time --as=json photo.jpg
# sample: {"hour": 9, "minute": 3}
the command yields {"hour": 2, "minute": 54}
